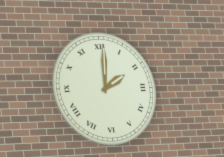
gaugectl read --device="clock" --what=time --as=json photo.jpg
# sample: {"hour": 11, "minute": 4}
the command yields {"hour": 2, "minute": 1}
